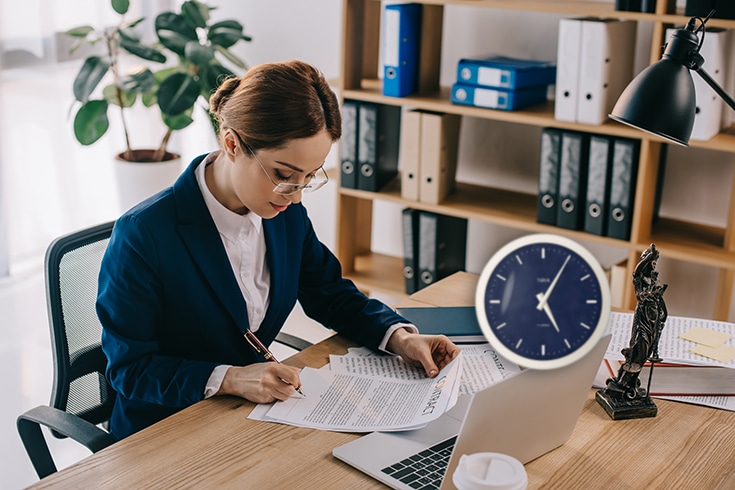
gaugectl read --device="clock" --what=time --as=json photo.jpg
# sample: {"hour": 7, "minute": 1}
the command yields {"hour": 5, "minute": 5}
